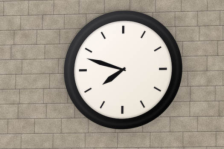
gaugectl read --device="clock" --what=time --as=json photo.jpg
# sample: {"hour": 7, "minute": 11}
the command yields {"hour": 7, "minute": 48}
